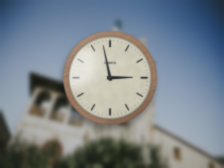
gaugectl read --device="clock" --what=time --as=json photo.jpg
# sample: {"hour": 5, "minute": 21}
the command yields {"hour": 2, "minute": 58}
